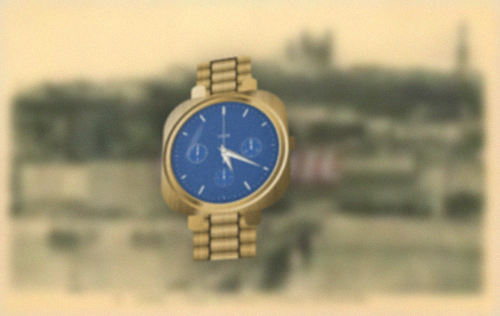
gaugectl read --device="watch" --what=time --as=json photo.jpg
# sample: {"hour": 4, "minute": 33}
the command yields {"hour": 5, "minute": 20}
